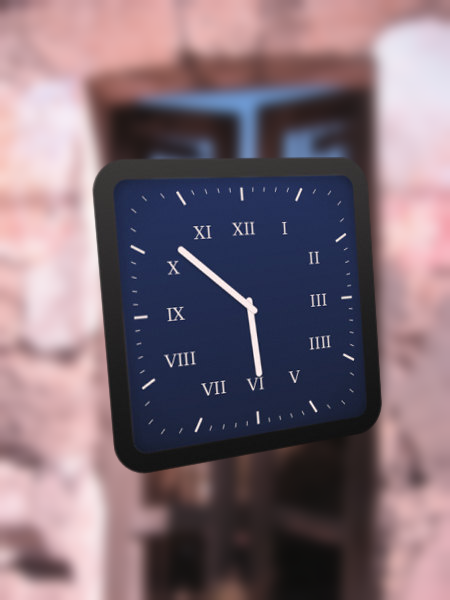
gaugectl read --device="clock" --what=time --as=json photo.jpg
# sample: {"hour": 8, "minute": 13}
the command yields {"hour": 5, "minute": 52}
